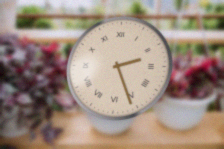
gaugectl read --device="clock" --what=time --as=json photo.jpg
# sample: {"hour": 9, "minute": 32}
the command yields {"hour": 2, "minute": 26}
